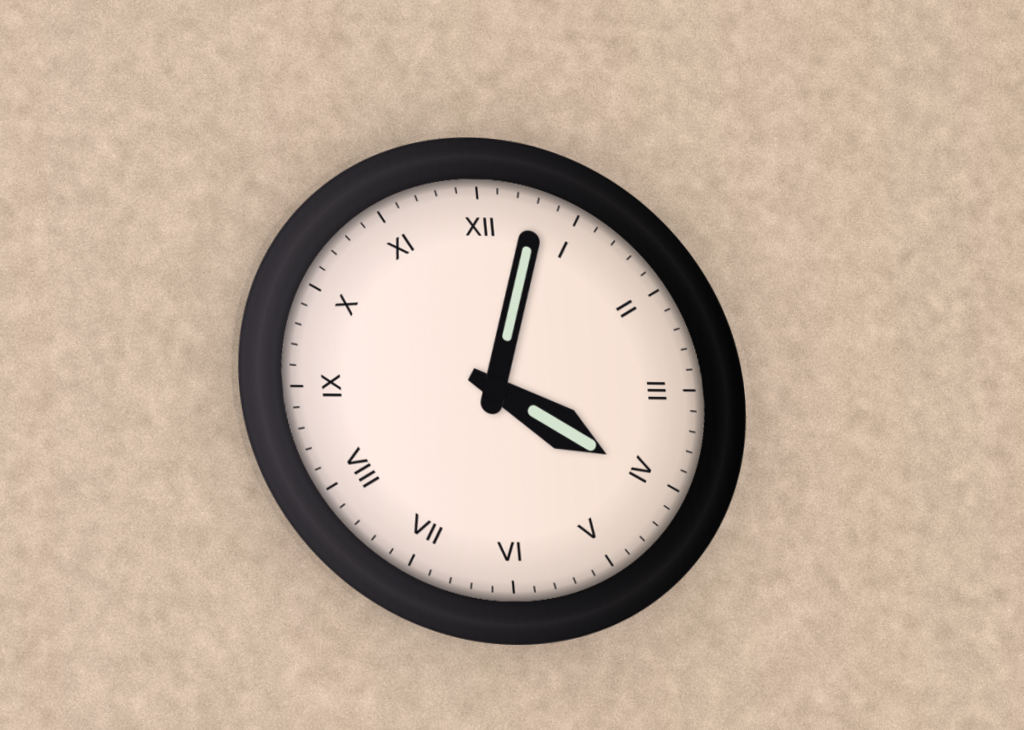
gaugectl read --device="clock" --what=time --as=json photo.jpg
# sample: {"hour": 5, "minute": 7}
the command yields {"hour": 4, "minute": 3}
